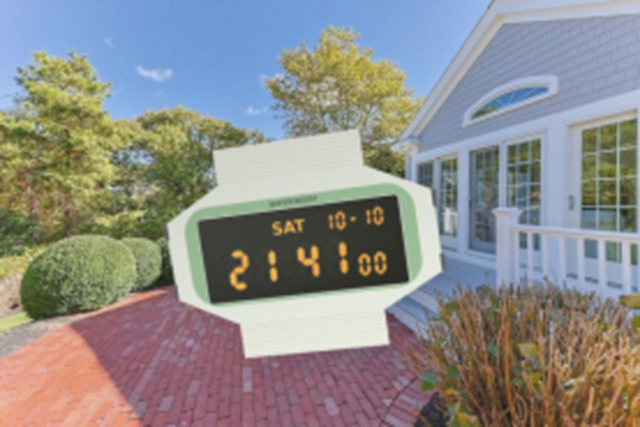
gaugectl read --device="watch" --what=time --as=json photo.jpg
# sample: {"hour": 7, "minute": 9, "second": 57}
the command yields {"hour": 21, "minute": 41, "second": 0}
